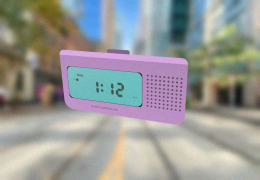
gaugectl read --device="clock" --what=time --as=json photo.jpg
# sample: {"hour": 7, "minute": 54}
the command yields {"hour": 1, "minute": 12}
